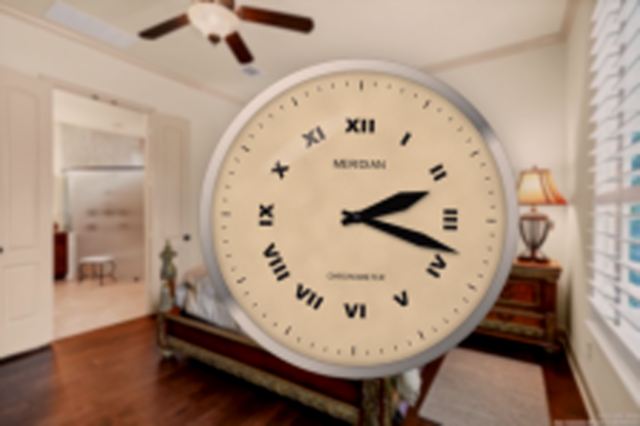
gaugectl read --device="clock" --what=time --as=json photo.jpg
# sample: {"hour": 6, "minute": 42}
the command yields {"hour": 2, "minute": 18}
